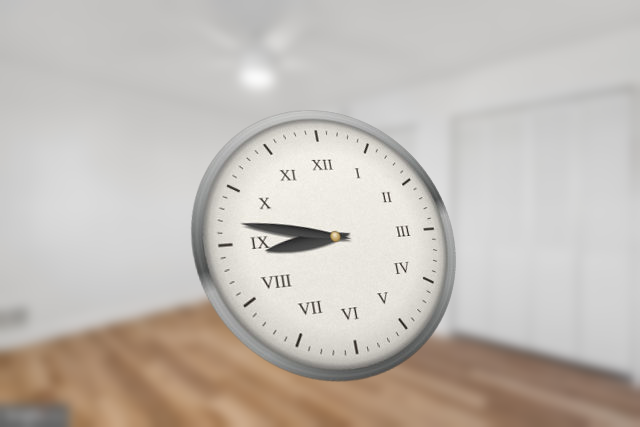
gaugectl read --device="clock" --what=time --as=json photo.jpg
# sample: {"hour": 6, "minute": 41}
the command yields {"hour": 8, "minute": 47}
